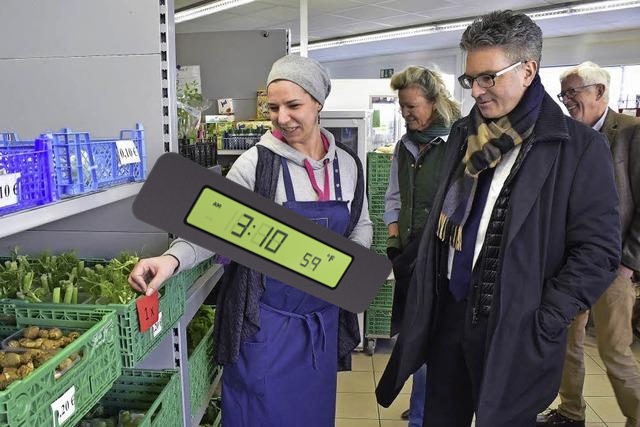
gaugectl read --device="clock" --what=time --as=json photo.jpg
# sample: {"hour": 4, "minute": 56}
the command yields {"hour": 3, "minute": 10}
